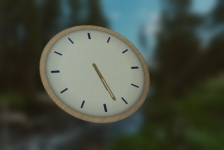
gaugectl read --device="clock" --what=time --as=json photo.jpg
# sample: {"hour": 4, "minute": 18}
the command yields {"hour": 5, "minute": 27}
